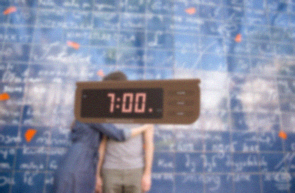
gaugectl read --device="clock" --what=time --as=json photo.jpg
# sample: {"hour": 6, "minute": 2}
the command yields {"hour": 7, "minute": 0}
